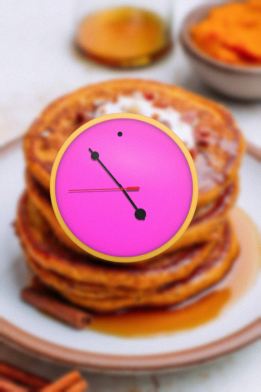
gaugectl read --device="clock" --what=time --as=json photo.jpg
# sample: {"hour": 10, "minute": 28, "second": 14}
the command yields {"hour": 4, "minute": 53, "second": 45}
